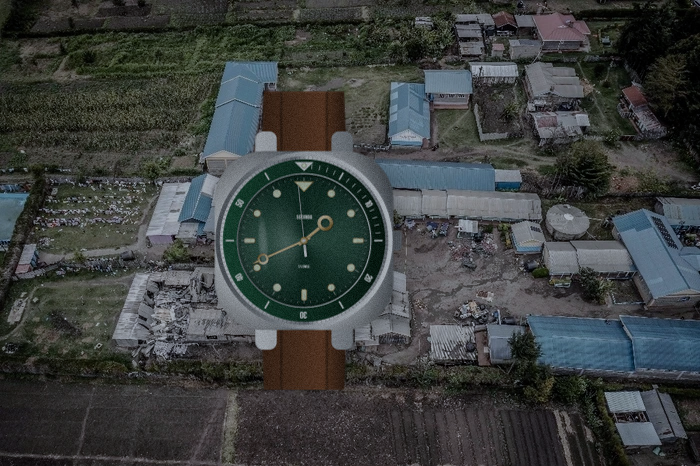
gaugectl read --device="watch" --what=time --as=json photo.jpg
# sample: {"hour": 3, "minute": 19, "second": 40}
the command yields {"hour": 1, "minute": 40, "second": 59}
